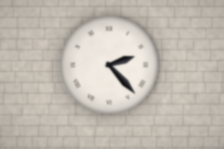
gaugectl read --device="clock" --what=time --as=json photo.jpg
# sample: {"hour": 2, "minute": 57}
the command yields {"hour": 2, "minute": 23}
